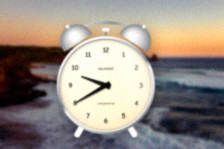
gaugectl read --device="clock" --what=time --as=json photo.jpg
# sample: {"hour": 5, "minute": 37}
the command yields {"hour": 9, "minute": 40}
